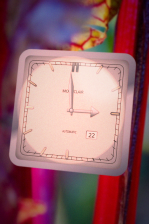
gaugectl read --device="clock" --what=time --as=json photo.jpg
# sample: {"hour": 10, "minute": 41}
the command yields {"hour": 2, "minute": 59}
